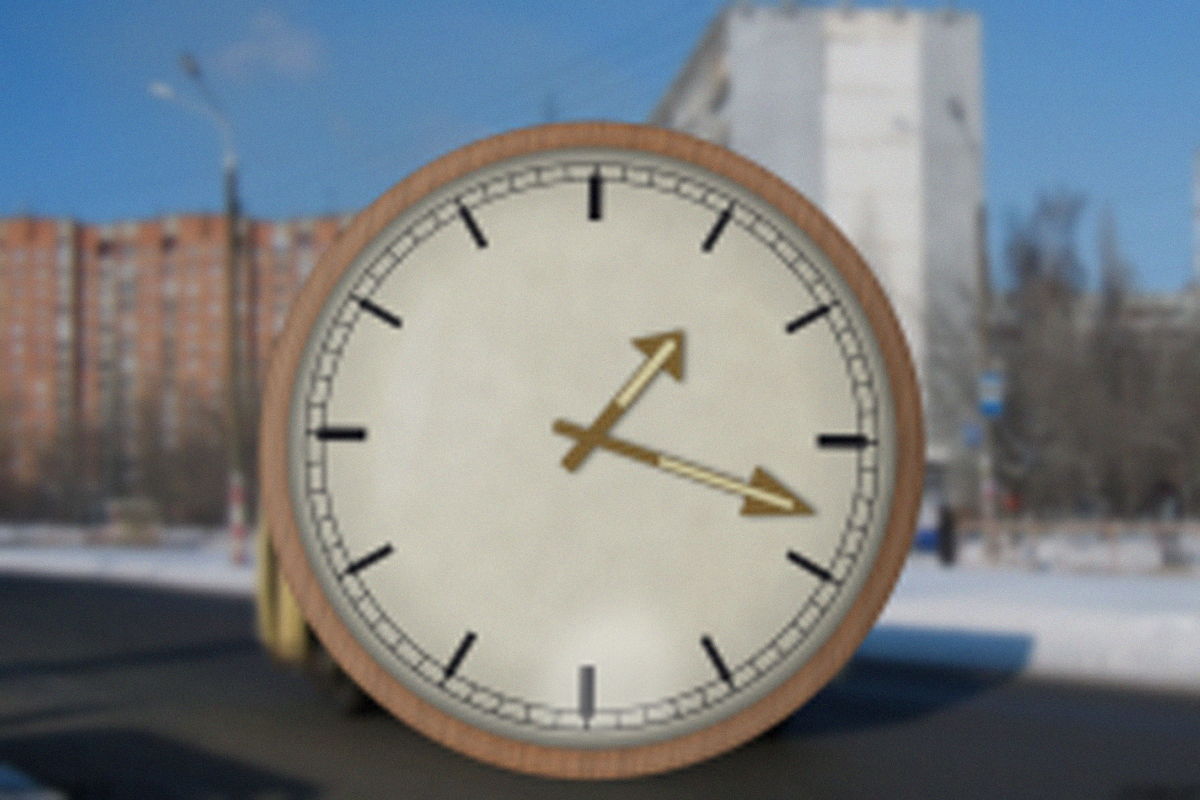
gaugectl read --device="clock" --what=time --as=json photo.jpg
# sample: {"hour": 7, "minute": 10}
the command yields {"hour": 1, "minute": 18}
